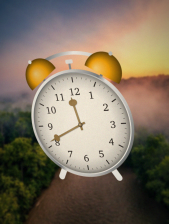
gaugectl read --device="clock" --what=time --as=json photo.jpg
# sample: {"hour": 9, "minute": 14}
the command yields {"hour": 11, "minute": 41}
